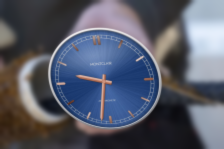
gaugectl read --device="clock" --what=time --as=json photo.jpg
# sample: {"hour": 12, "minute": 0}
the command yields {"hour": 9, "minute": 32}
